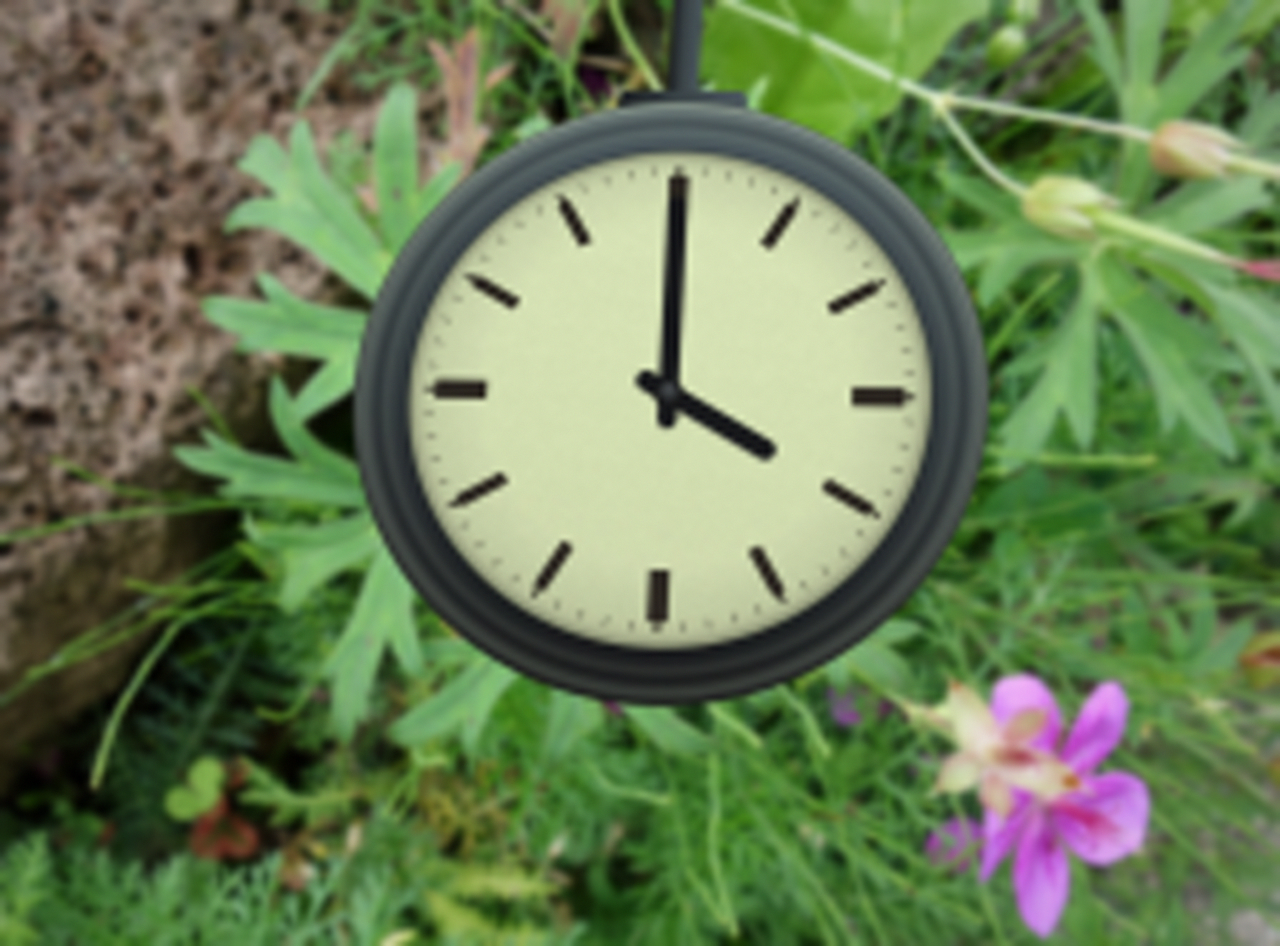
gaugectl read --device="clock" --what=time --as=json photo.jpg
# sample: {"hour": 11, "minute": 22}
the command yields {"hour": 4, "minute": 0}
